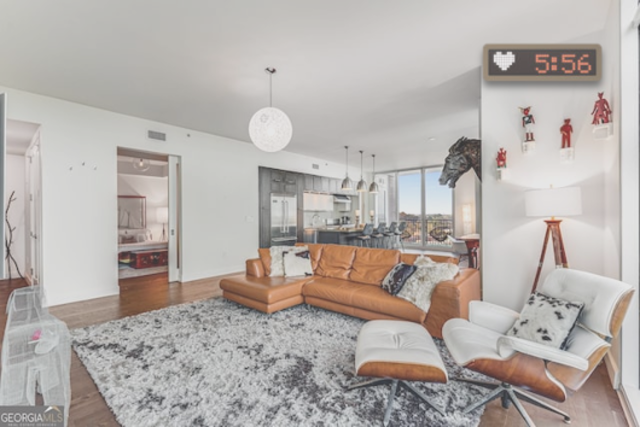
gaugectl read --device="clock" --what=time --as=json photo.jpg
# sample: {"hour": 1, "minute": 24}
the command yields {"hour": 5, "minute": 56}
